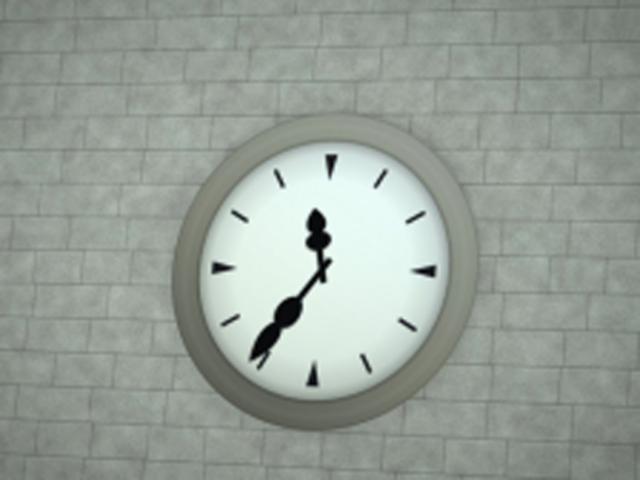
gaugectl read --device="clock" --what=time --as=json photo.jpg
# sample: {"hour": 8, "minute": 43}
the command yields {"hour": 11, "minute": 36}
